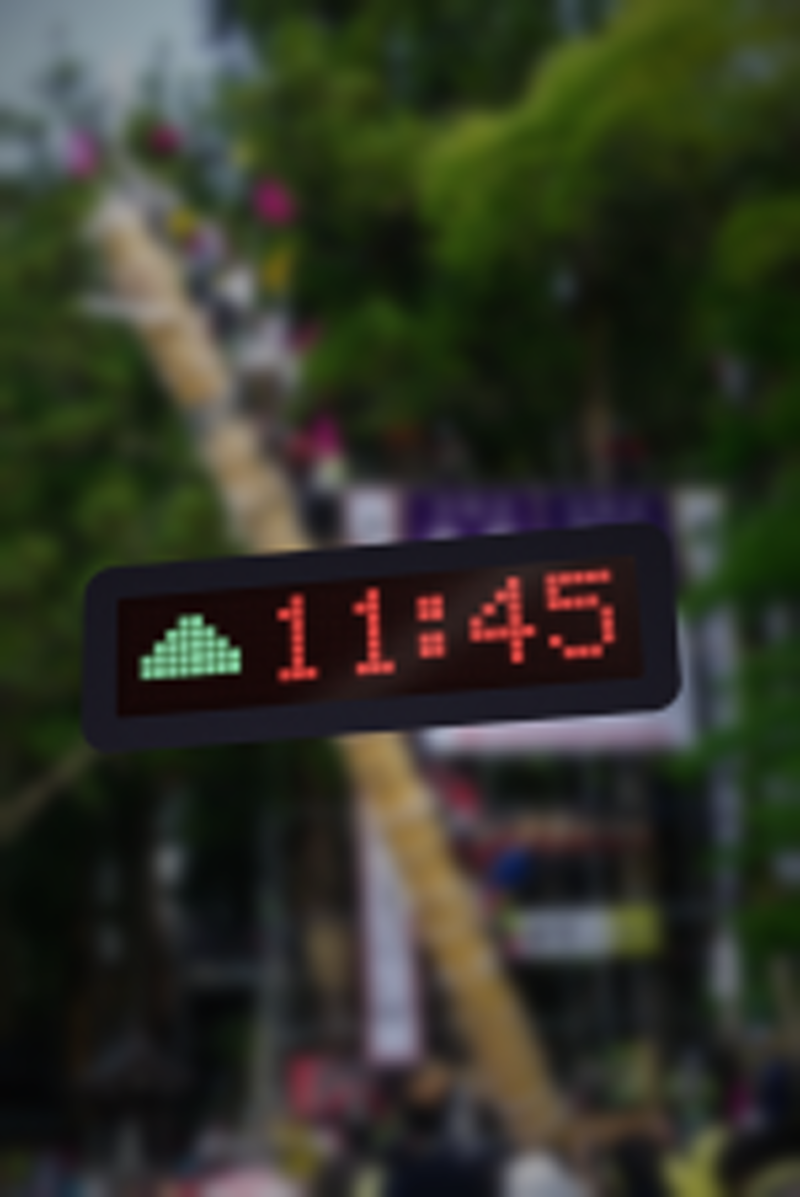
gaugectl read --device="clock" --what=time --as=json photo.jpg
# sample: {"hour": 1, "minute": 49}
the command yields {"hour": 11, "minute": 45}
